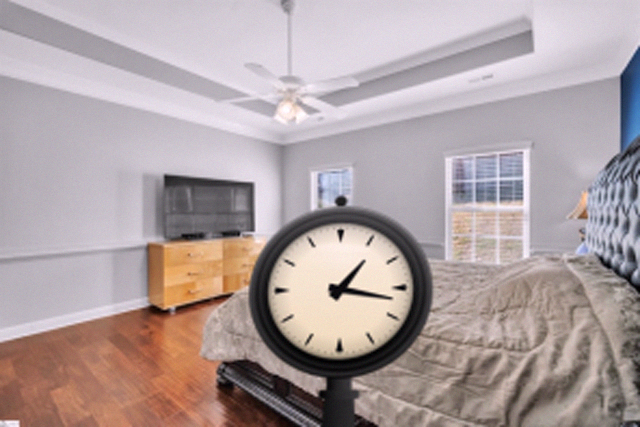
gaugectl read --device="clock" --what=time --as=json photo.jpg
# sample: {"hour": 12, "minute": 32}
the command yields {"hour": 1, "minute": 17}
